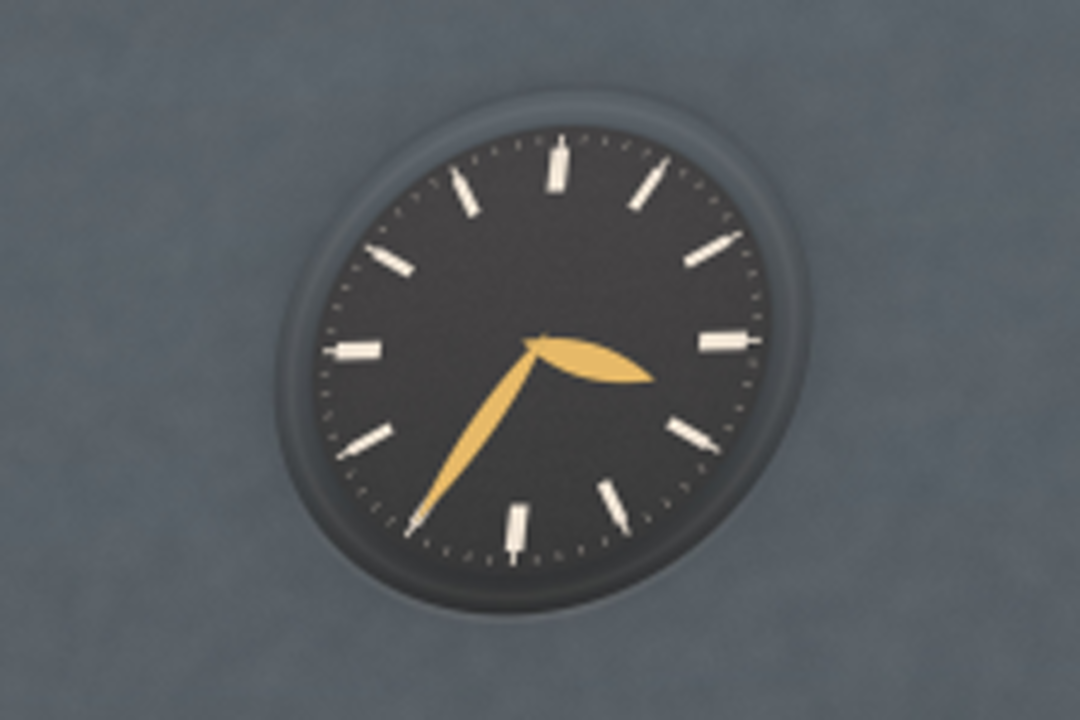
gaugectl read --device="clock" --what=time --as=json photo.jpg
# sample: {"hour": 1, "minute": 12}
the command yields {"hour": 3, "minute": 35}
